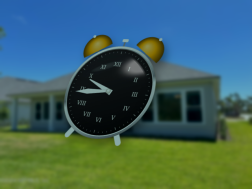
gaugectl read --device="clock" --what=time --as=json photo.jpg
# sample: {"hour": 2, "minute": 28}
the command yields {"hour": 9, "minute": 44}
